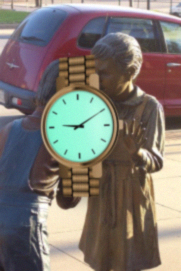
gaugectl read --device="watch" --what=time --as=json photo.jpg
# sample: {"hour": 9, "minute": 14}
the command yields {"hour": 9, "minute": 10}
